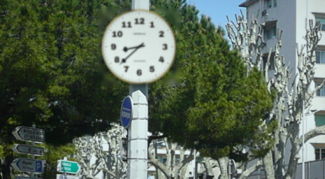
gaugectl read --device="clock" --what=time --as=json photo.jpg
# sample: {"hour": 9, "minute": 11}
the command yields {"hour": 8, "minute": 38}
